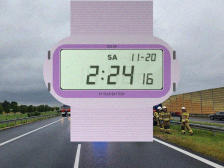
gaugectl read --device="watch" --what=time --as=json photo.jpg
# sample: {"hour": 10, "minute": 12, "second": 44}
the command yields {"hour": 2, "minute": 24, "second": 16}
